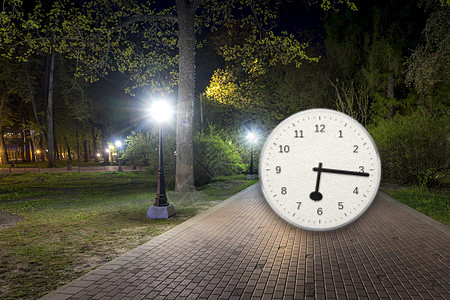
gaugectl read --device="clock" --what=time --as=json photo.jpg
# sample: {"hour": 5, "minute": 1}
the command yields {"hour": 6, "minute": 16}
